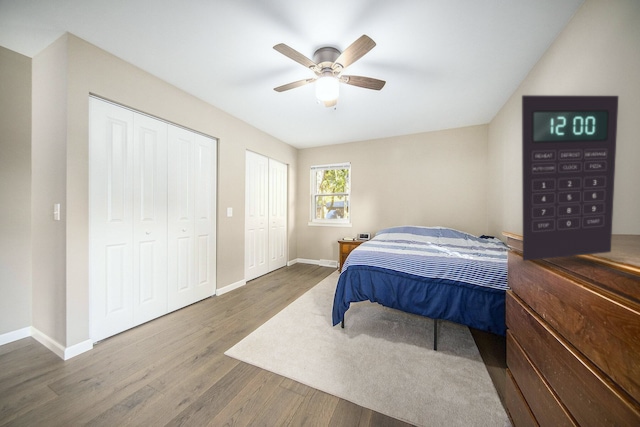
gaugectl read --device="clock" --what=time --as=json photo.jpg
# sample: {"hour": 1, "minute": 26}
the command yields {"hour": 12, "minute": 0}
